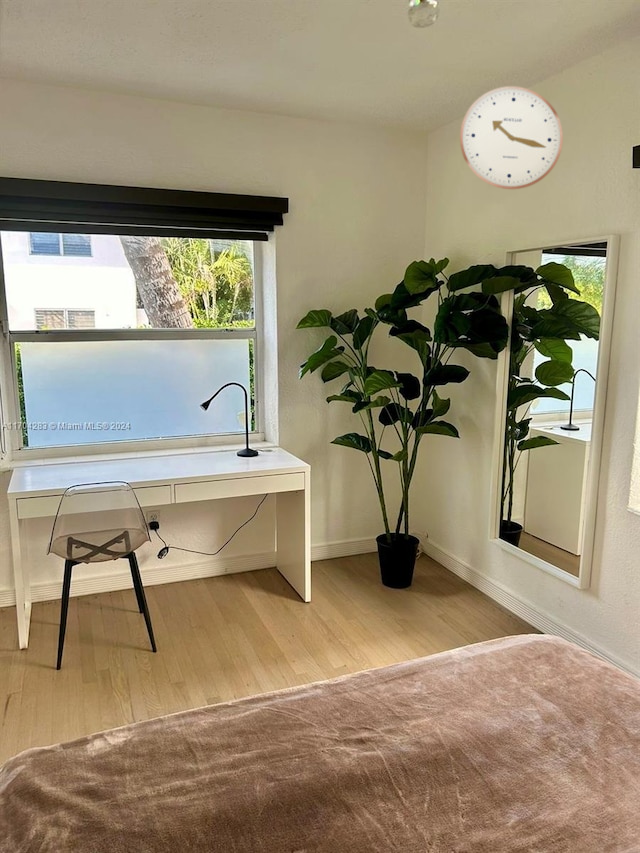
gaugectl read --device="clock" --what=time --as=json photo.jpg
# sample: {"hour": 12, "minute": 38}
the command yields {"hour": 10, "minute": 17}
